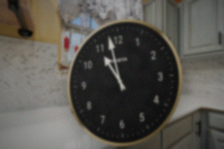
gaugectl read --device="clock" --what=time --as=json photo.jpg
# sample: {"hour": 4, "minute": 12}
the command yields {"hour": 10, "minute": 58}
